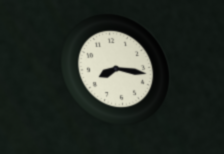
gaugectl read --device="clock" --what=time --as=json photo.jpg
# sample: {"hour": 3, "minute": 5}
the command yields {"hour": 8, "minute": 17}
